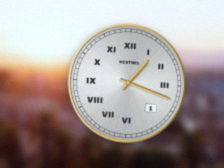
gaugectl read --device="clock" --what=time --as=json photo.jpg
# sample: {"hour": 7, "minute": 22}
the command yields {"hour": 1, "minute": 18}
